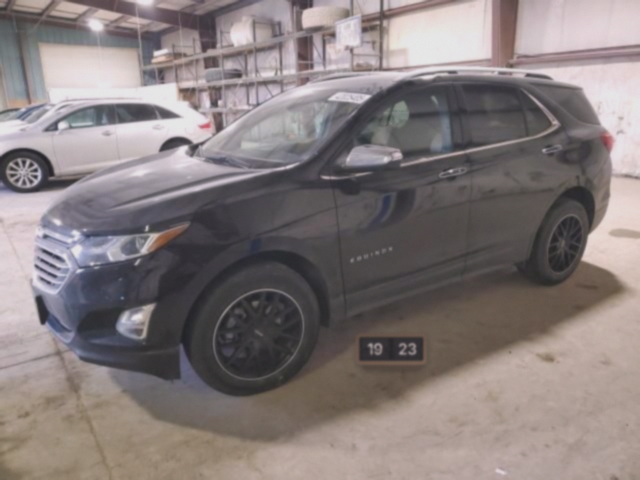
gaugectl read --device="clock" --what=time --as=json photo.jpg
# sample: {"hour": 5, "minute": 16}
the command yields {"hour": 19, "minute": 23}
